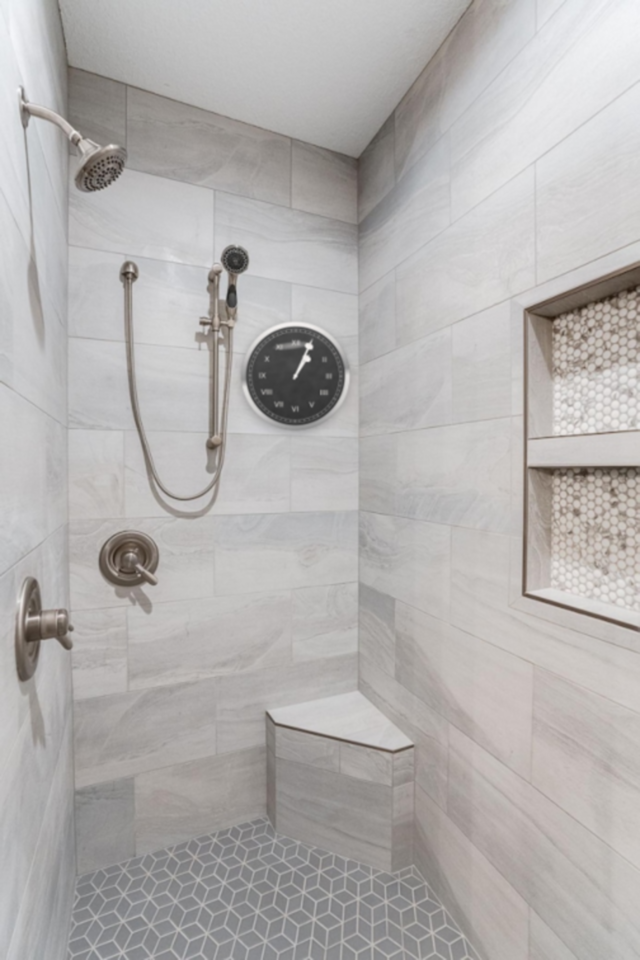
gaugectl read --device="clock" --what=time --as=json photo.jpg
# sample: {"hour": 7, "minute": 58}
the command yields {"hour": 1, "minute": 4}
